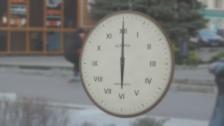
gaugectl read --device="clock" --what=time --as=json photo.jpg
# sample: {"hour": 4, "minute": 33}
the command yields {"hour": 6, "minute": 0}
